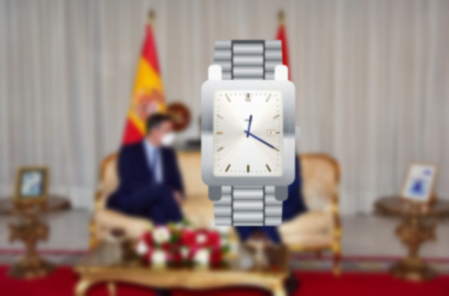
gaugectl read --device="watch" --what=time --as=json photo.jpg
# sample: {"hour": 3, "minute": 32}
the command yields {"hour": 12, "minute": 20}
